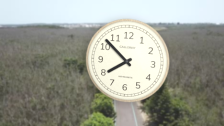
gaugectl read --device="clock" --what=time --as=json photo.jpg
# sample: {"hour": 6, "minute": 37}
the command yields {"hour": 7, "minute": 52}
